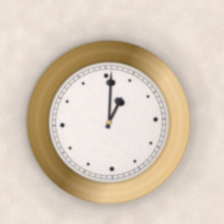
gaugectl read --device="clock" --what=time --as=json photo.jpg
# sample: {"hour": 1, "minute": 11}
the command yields {"hour": 1, "minute": 1}
